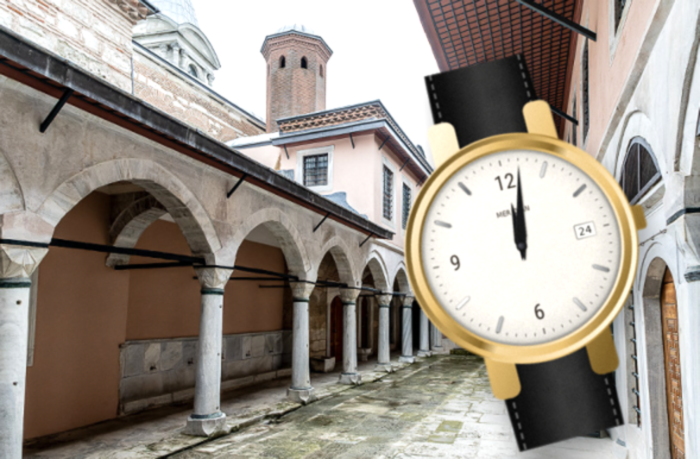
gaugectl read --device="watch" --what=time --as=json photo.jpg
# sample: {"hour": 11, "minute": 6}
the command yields {"hour": 12, "minute": 2}
